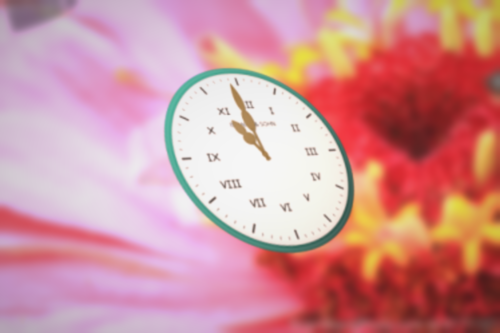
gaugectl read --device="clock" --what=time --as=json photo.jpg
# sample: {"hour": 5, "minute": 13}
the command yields {"hour": 10, "minute": 59}
